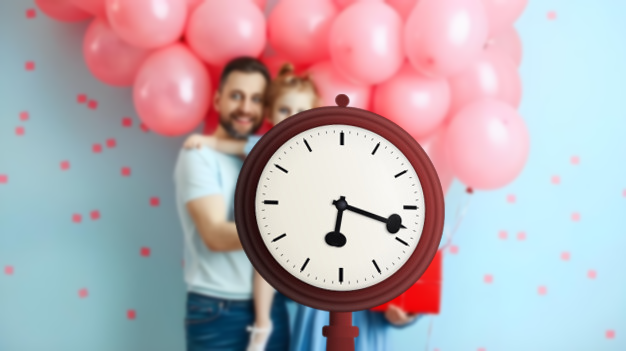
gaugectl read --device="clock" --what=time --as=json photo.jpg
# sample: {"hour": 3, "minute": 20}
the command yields {"hour": 6, "minute": 18}
